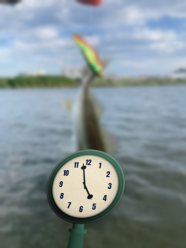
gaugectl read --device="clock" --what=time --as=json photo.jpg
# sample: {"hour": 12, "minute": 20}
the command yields {"hour": 4, "minute": 58}
